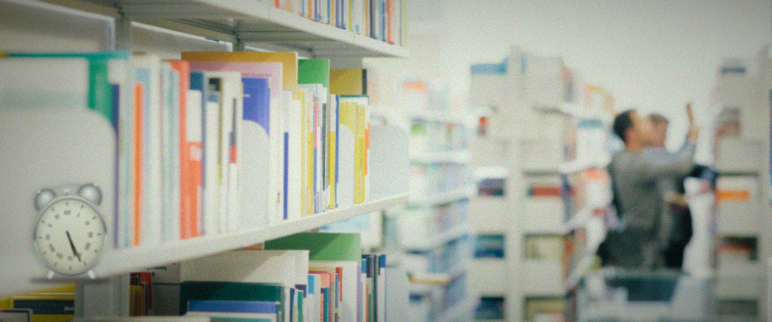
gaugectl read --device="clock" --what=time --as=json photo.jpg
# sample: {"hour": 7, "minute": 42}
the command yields {"hour": 5, "minute": 26}
